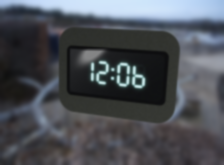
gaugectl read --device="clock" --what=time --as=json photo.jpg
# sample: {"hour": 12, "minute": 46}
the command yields {"hour": 12, "minute": 6}
